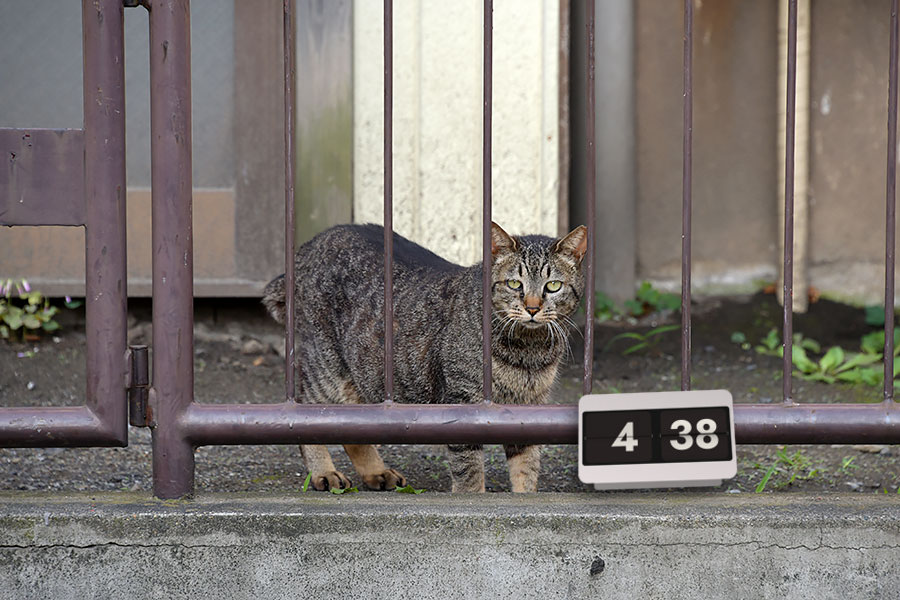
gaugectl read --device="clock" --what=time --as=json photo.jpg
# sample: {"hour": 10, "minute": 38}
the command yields {"hour": 4, "minute": 38}
